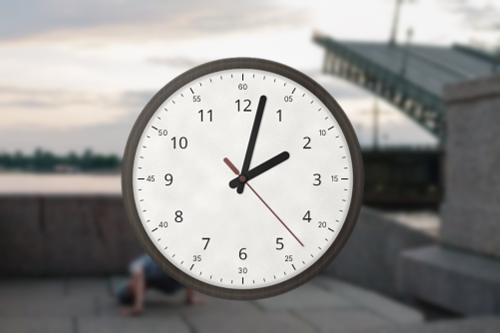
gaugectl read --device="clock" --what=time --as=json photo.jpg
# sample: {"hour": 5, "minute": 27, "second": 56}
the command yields {"hour": 2, "minute": 2, "second": 23}
